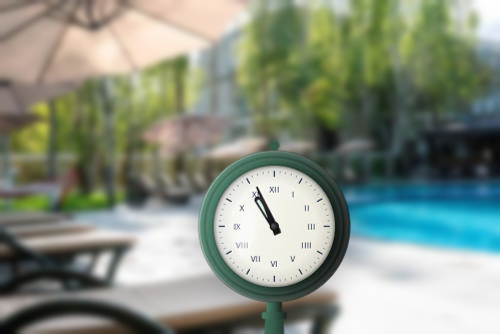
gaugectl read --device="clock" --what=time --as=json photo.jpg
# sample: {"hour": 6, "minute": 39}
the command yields {"hour": 10, "minute": 56}
